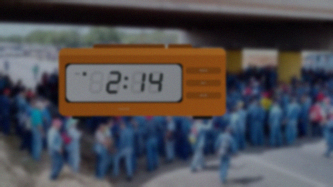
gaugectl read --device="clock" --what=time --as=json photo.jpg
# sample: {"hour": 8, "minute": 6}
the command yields {"hour": 2, "minute": 14}
